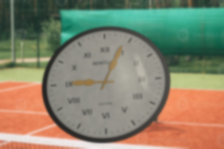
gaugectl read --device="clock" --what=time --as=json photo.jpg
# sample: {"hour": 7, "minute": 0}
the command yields {"hour": 9, "minute": 4}
